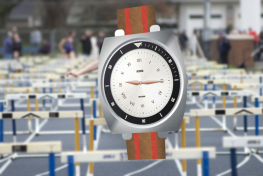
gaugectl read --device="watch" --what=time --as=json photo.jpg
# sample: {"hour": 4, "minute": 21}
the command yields {"hour": 9, "minute": 15}
